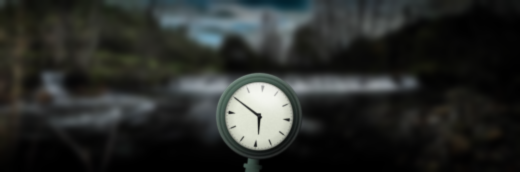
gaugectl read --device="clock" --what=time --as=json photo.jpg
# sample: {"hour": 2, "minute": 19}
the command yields {"hour": 5, "minute": 50}
